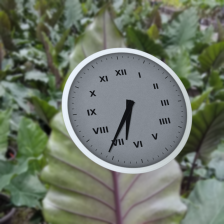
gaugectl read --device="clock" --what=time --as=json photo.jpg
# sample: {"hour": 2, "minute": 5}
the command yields {"hour": 6, "minute": 36}
